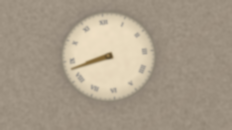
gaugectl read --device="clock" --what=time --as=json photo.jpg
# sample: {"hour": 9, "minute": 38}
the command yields {"hour": 8, "minute": 43}
